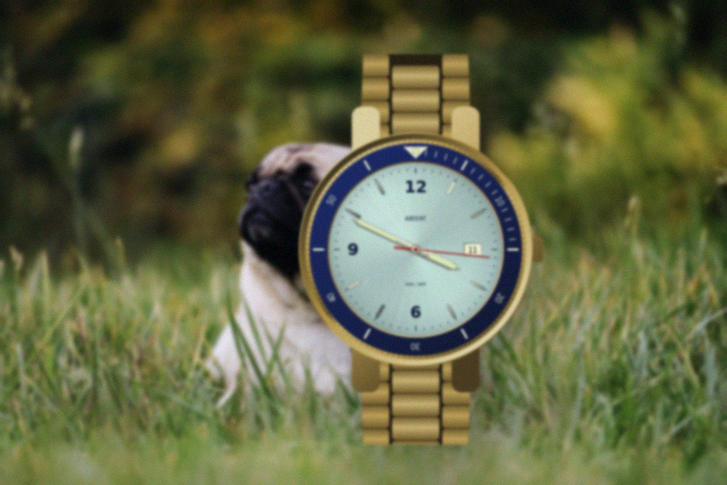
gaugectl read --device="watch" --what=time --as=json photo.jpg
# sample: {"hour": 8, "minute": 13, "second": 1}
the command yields {"hour": 3, "minute": 49, "second": 16}
